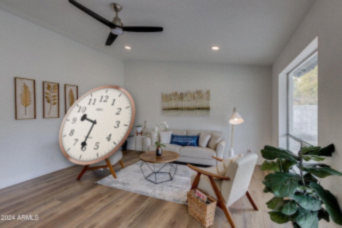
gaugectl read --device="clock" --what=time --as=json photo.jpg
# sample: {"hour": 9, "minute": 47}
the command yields {"hour": 9, "minute": 31}
